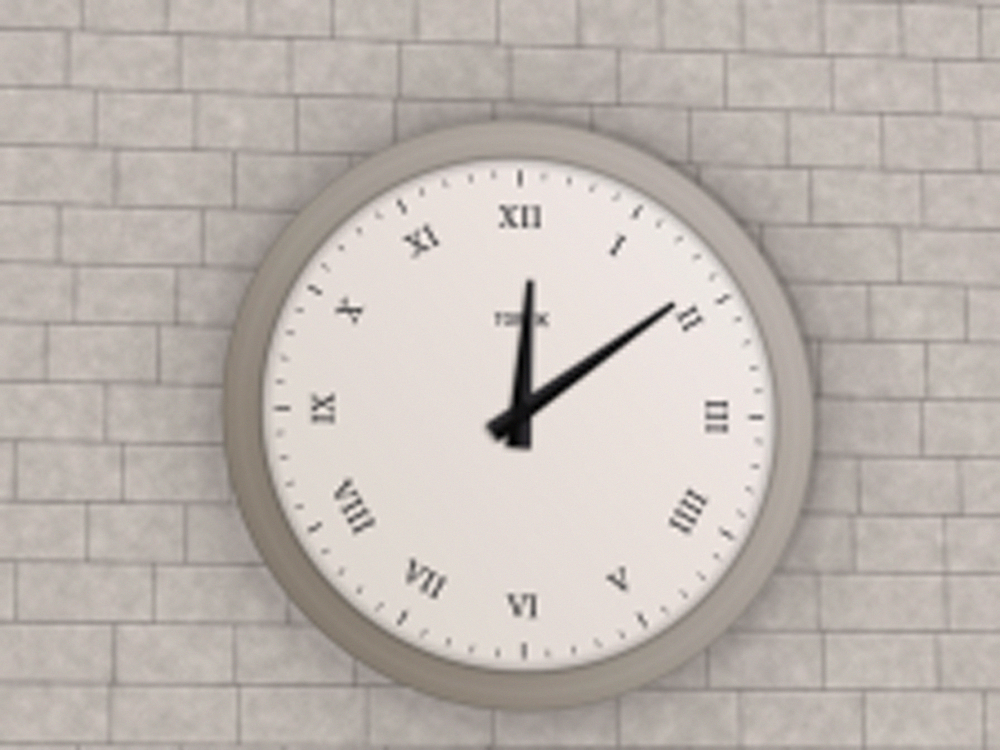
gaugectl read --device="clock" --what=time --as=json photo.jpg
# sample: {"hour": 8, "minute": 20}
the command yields {"hour": 12, "minute": 9}
